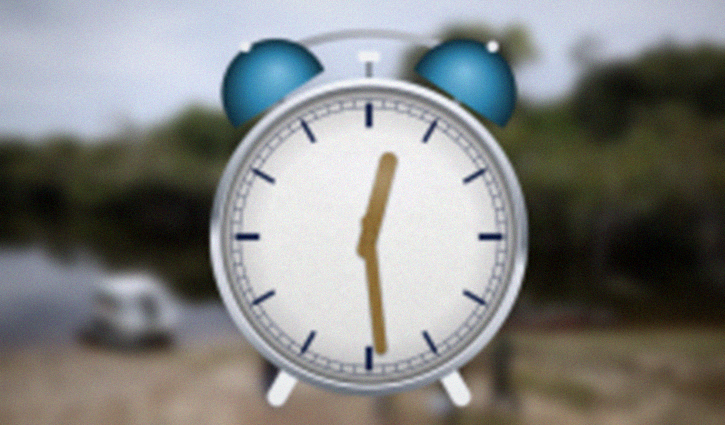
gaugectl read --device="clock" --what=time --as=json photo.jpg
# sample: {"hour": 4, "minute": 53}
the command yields {"hour": 12, "minute": 29}
